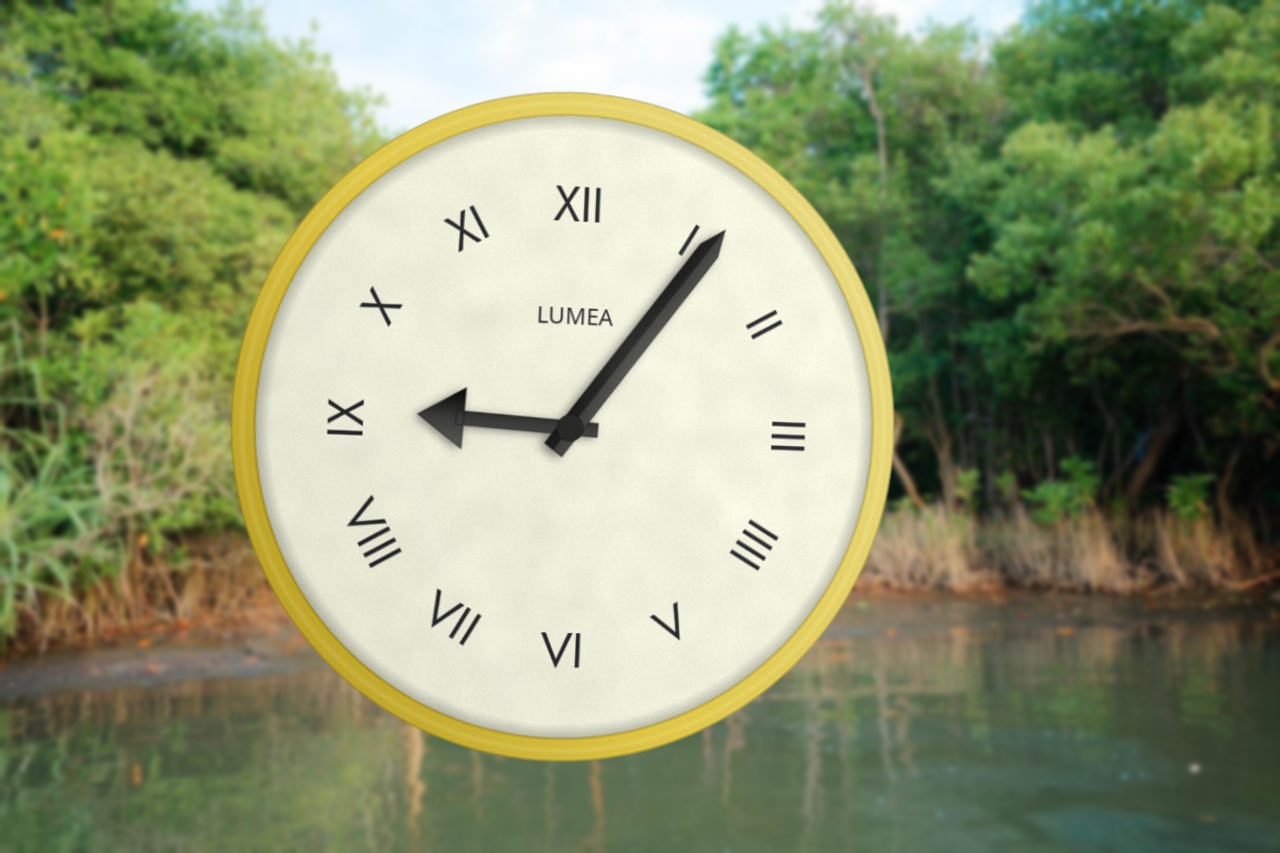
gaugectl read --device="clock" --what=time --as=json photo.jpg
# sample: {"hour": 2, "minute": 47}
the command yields {"hour": 9, "minute": 6}
